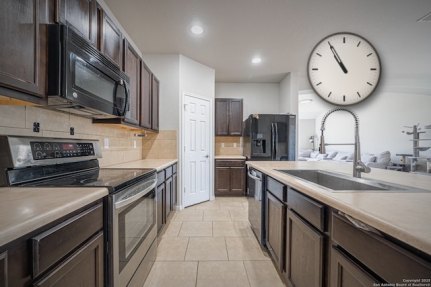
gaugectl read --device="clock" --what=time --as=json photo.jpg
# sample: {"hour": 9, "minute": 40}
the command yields {"hour": 10, "minute": 55}
